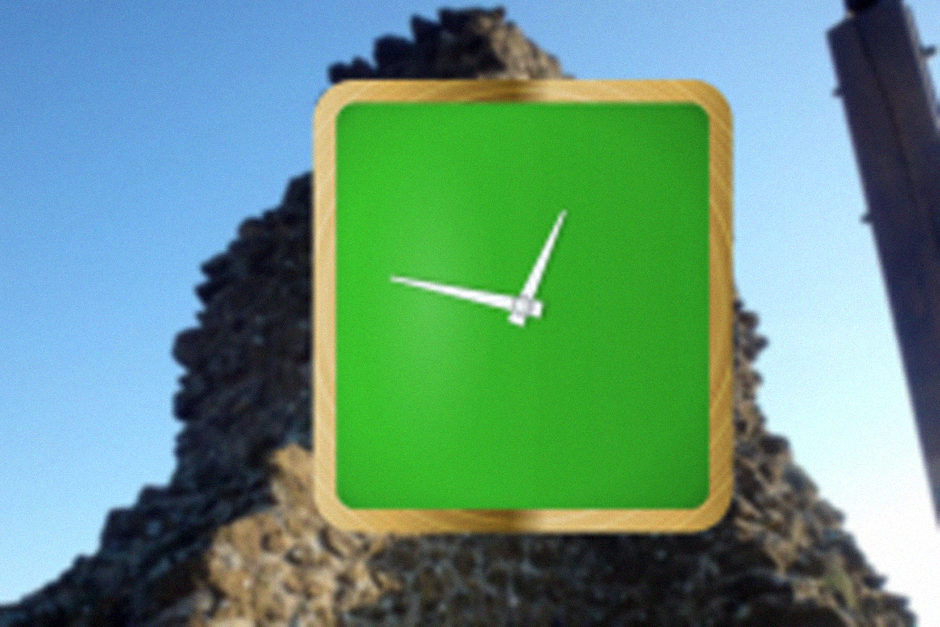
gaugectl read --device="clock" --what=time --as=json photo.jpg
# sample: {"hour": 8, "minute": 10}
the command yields {"hour": 12, "minute": 47}
